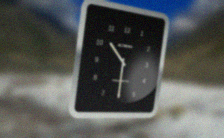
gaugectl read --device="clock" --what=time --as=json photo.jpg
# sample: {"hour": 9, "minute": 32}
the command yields {"hour": 10, "minute": 30}
